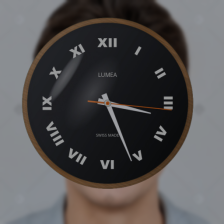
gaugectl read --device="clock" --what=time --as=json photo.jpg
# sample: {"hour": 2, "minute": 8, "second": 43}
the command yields {"hour": 3, "minute": 26, "second": 16}
